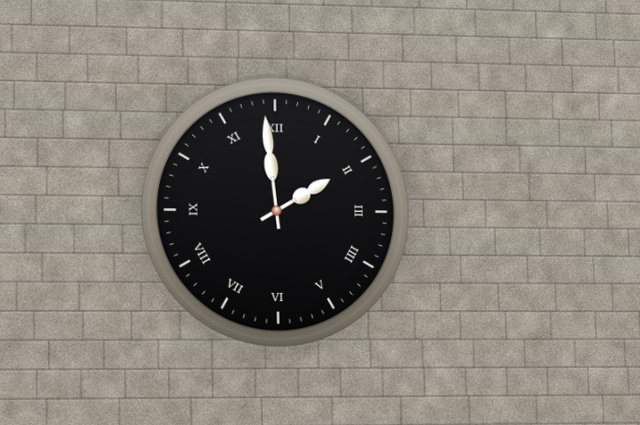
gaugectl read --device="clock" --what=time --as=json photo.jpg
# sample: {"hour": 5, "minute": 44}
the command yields {"hour": 1, "minute": 59}
